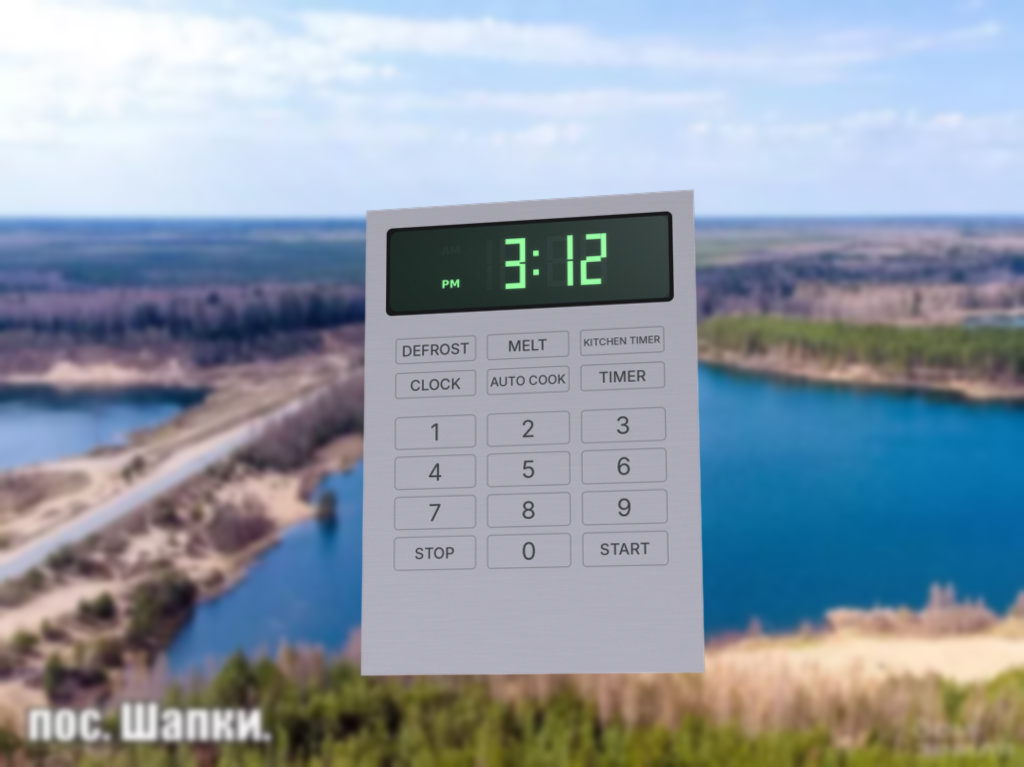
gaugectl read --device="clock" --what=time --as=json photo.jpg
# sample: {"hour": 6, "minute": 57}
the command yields {"hour": 3, "minute": 12}
